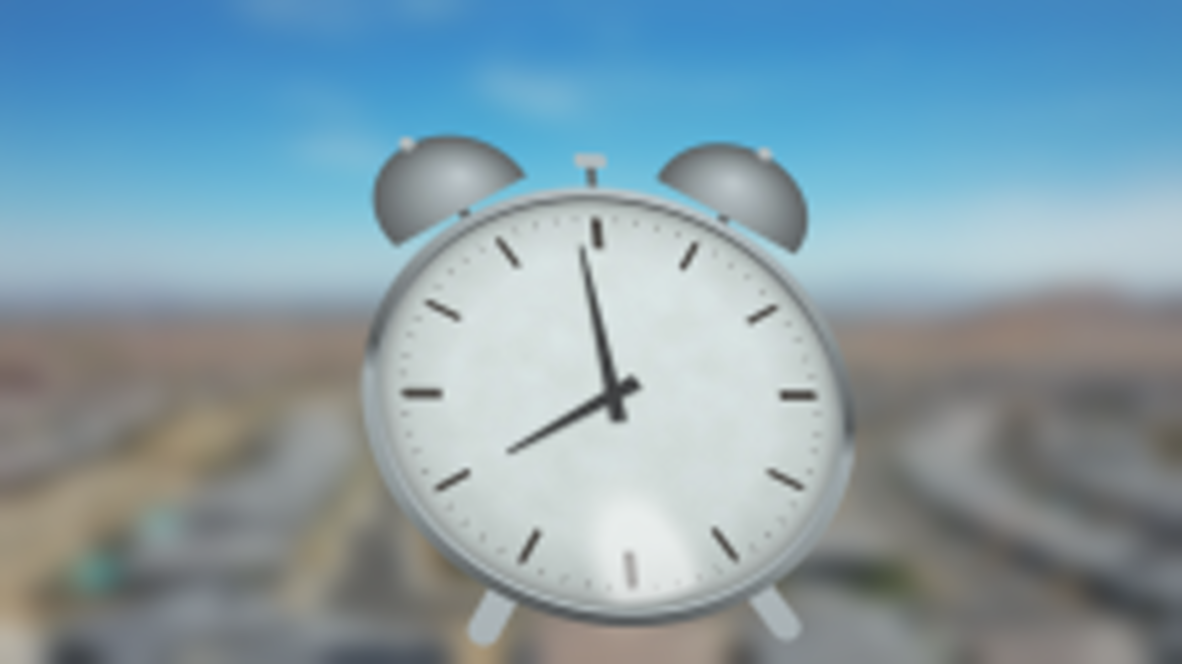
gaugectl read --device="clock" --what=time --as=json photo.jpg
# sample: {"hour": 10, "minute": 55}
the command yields {"hour": 7, "minute": 59}
